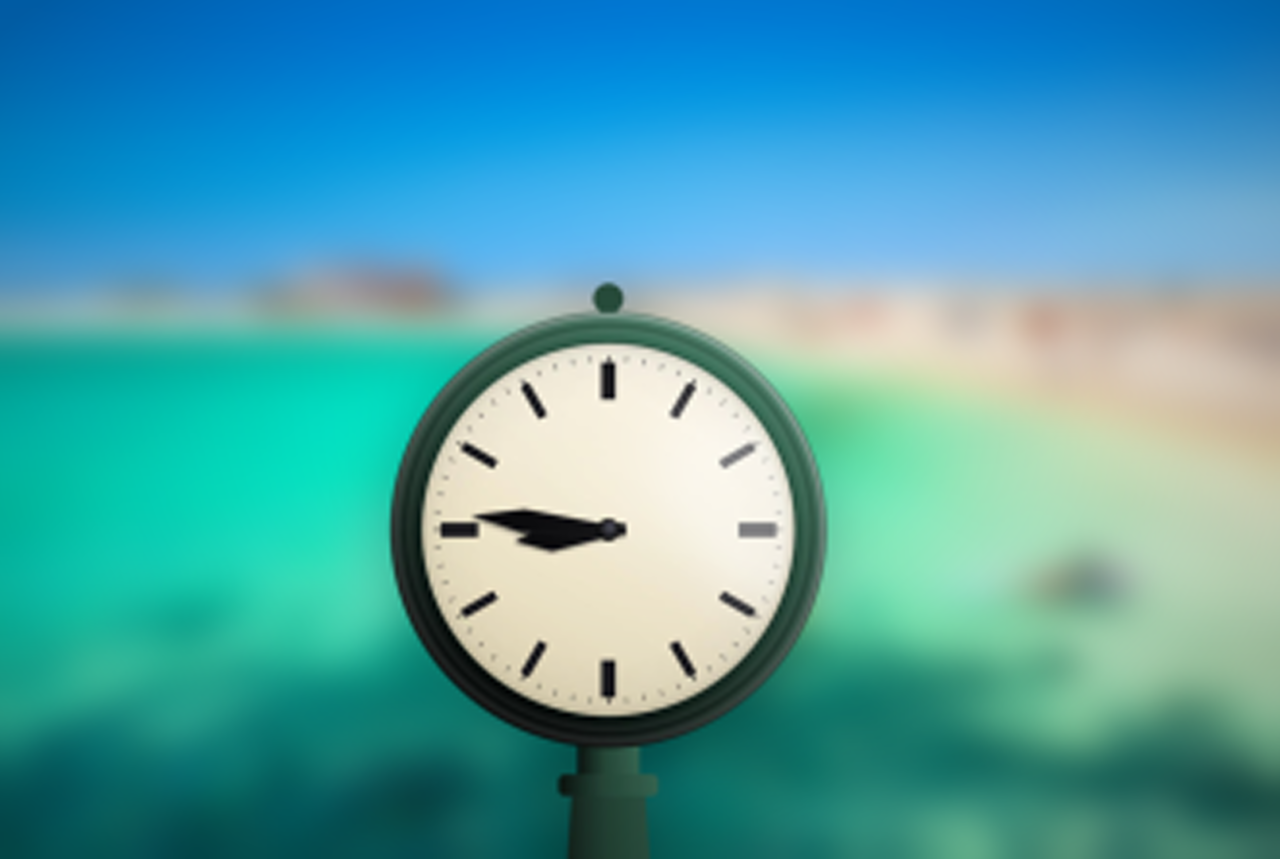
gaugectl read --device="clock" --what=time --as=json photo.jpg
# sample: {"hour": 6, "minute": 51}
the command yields {"hour": 8, "minute": 46}
